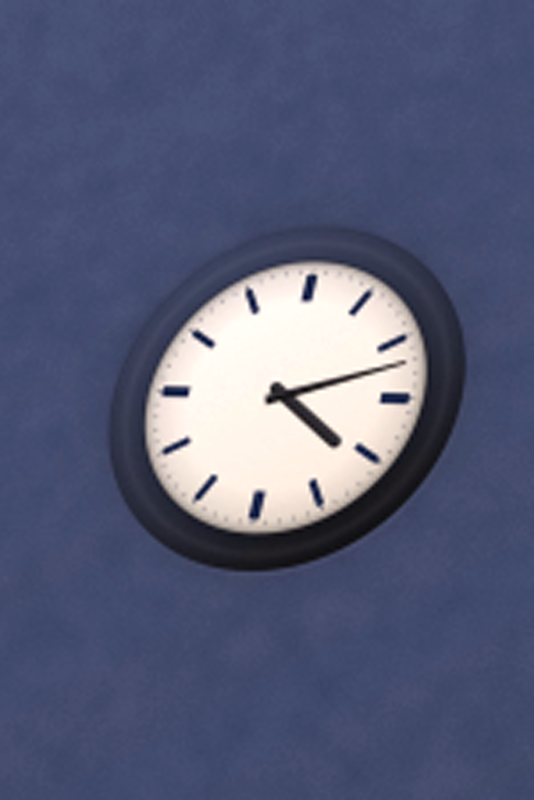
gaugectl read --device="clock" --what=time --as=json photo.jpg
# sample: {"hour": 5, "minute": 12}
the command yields {"hour": 4, "minute": 12}
